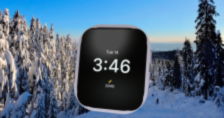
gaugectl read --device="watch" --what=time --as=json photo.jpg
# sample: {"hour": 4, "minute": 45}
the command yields {"hour": 3, "minute": 46}
